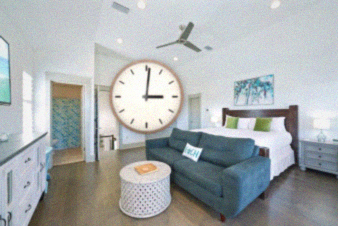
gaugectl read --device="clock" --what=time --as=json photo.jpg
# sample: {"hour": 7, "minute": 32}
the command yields {"hour": 3, "minute": 1}
